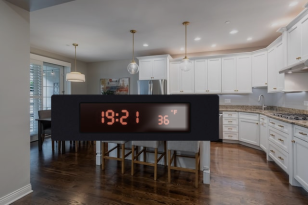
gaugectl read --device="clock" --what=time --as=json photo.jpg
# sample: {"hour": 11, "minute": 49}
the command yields {"hour": 19, "minute": 21}
